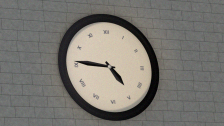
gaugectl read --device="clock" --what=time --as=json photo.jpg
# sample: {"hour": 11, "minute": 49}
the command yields {"hour": 4, "minute": 46}
